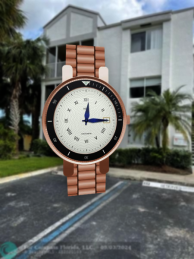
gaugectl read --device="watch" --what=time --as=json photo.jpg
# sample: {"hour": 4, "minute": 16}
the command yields {"hour": 12, "minute": 15}
